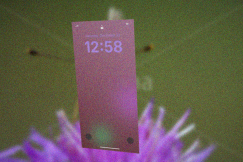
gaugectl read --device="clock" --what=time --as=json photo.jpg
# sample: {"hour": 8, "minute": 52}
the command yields {"hour": 12, "minute": 58}
